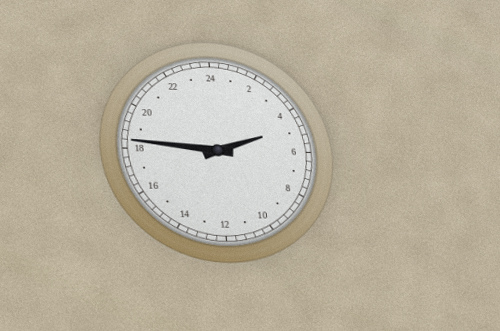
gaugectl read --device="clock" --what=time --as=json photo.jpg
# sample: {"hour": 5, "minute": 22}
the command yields {"hour": 4, "minute": 46}
